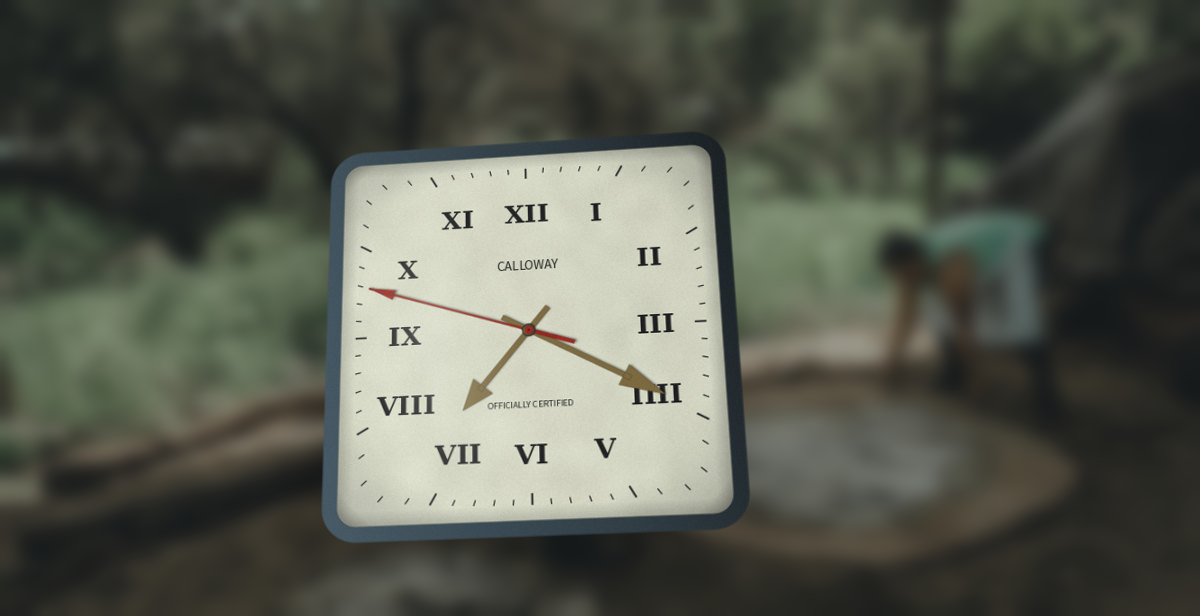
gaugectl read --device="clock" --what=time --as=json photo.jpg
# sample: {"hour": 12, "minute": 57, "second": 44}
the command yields {"hour": 7, "minute": 19, "second": 48}
